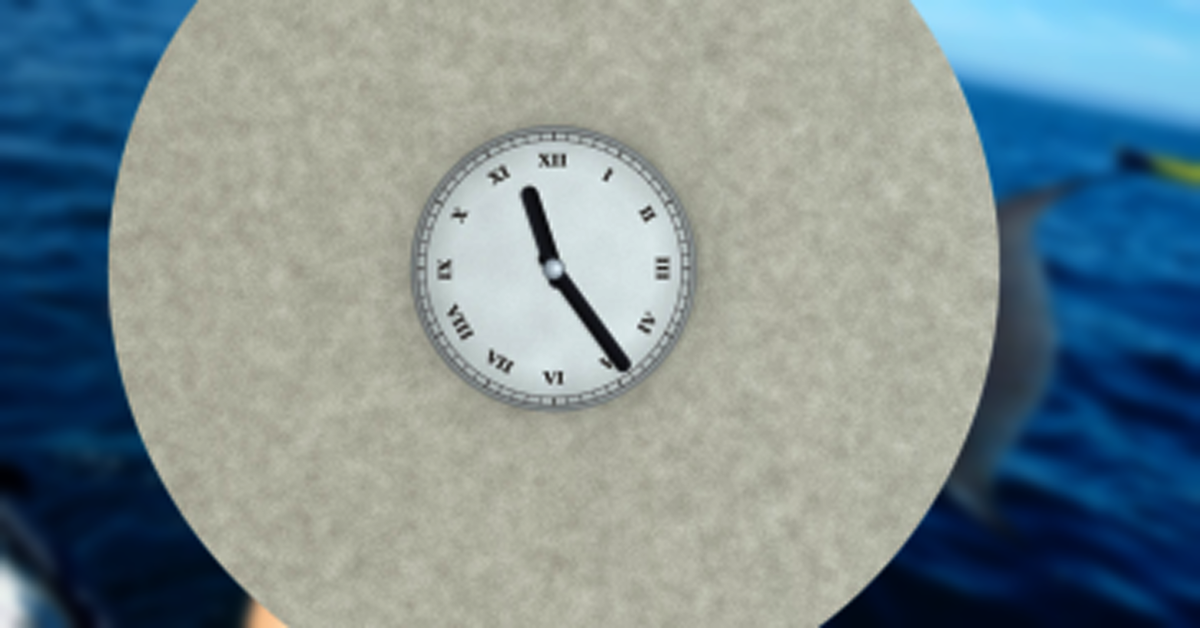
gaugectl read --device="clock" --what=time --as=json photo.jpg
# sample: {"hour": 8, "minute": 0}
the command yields {"hour": 11, "minute": 24}
